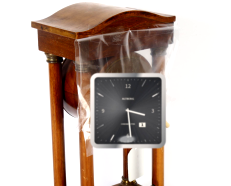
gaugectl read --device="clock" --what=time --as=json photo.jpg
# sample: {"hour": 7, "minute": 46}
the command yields {"hour": 3, "minute": 29}
